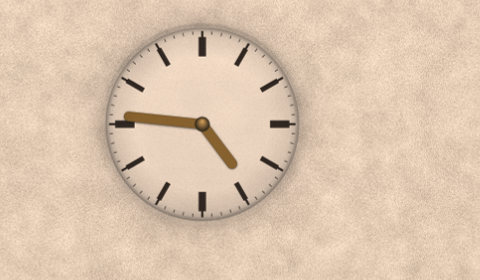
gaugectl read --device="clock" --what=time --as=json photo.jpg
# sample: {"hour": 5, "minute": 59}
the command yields {"hour": 4, "minute": 46}
